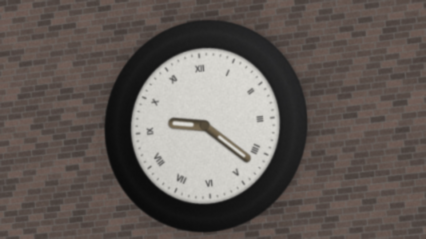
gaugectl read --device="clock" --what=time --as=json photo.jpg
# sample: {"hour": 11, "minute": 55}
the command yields {"hour": 9, "minute": 22}
